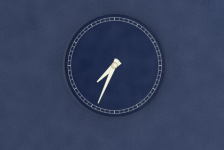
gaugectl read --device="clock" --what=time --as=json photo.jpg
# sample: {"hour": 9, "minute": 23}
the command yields {"hour": 7, "minute": 34}
